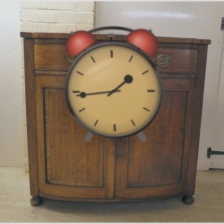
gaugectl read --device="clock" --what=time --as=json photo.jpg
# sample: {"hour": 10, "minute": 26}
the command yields {"hour": 1, "minute": 44}
